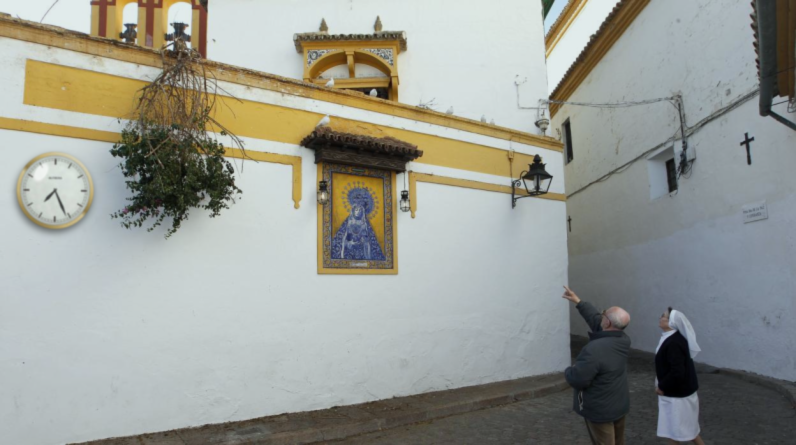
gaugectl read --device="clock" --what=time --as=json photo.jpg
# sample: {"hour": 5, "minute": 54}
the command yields {"hour": 7, "minute": 26}
